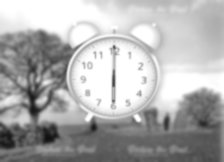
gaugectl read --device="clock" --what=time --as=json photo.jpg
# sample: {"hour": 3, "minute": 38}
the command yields {"hour": 6, "minute": 0}
